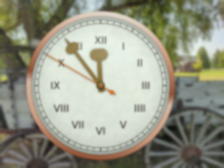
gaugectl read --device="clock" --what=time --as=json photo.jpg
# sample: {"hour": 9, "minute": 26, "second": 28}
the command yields {"hour": 11, "minute": 53, "second": 50}
